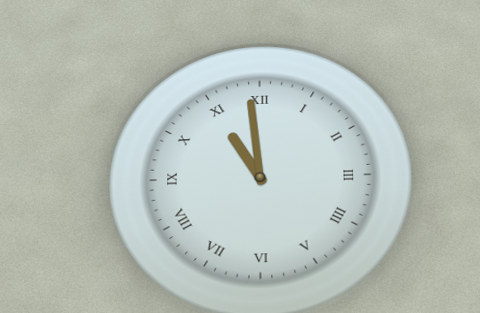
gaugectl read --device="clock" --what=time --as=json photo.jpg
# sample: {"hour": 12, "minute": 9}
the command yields {"hour": 10, "minute": 59}
